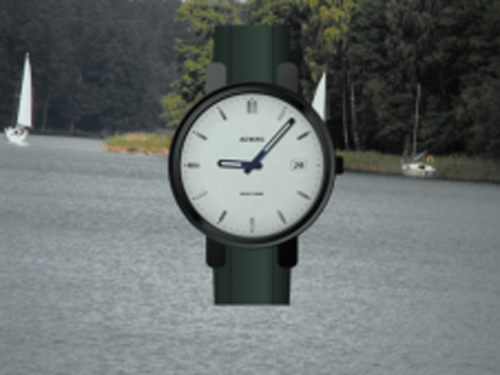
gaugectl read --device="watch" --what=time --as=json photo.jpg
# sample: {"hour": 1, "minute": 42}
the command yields {"hour": 9, "minute": 7}
